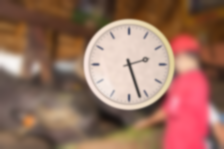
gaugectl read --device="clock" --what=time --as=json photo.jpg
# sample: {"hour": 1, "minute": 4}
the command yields {"hour": 2, "minute": 27}
